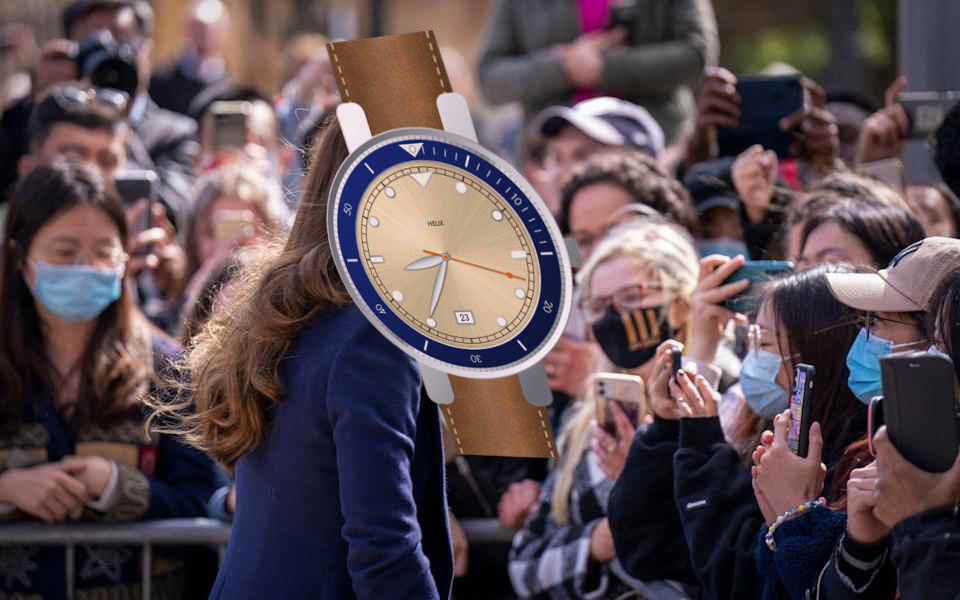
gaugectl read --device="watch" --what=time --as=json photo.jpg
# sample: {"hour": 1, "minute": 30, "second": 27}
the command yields {"hour": 8, "minute": 35, "second": 18}
